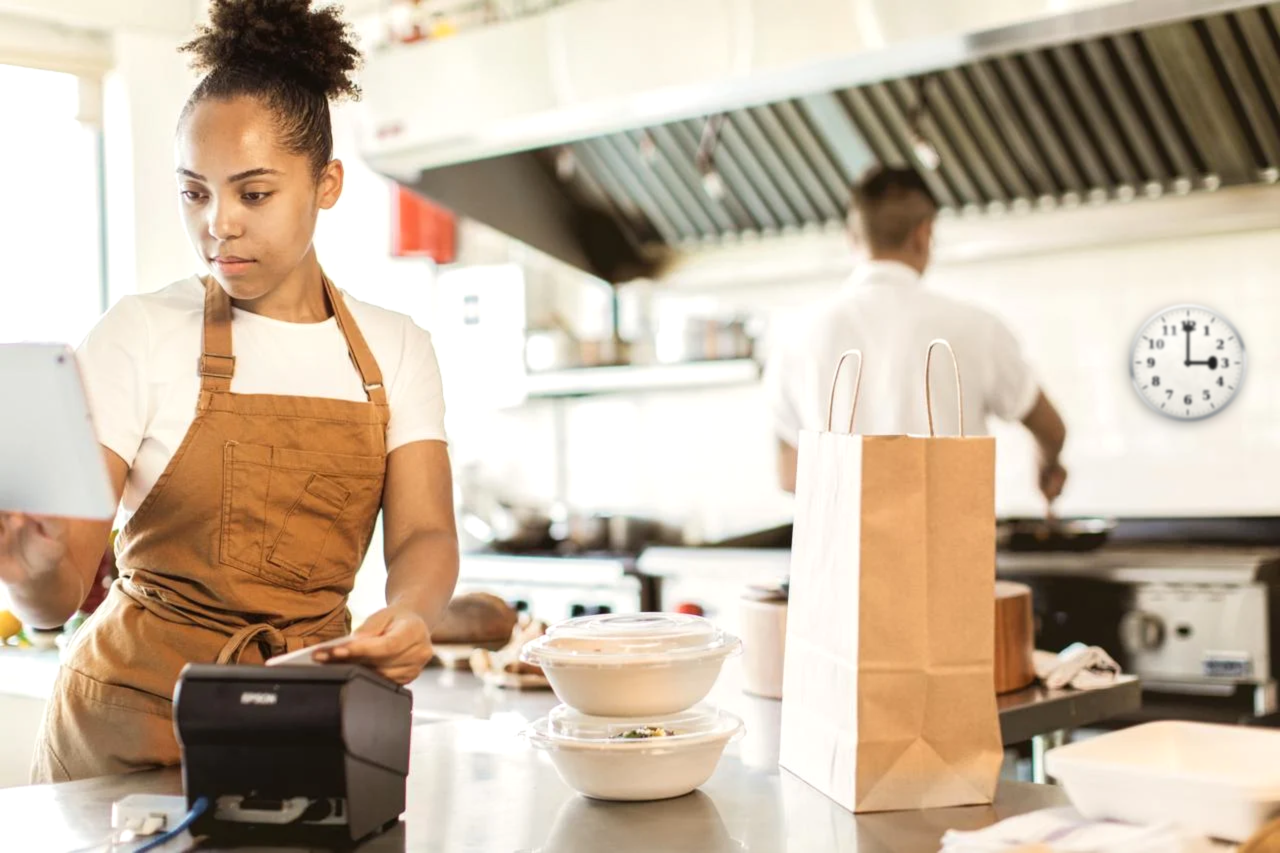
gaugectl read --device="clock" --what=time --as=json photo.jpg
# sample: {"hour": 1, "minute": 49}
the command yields {"hour": 3, "minute": 0}
